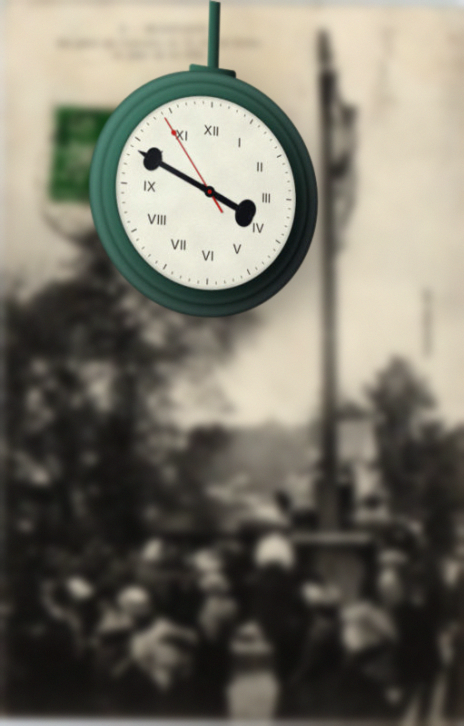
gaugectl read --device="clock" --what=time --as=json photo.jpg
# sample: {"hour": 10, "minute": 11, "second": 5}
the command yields {"hour": 3, "minute": 48, "second": 54}
